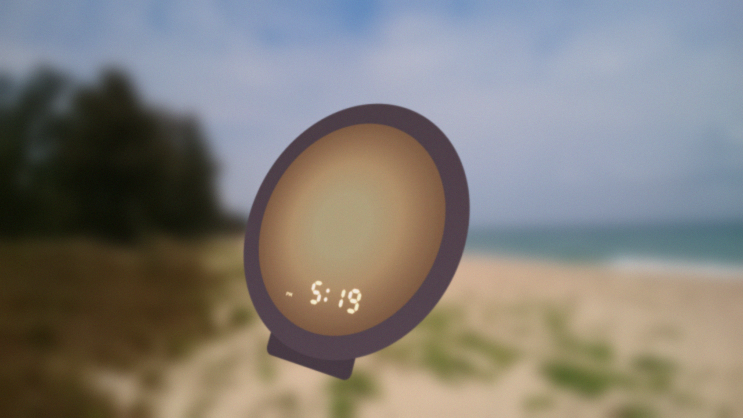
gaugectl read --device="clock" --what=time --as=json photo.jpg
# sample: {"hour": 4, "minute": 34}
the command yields {"hour": 5, "minute": 19}
